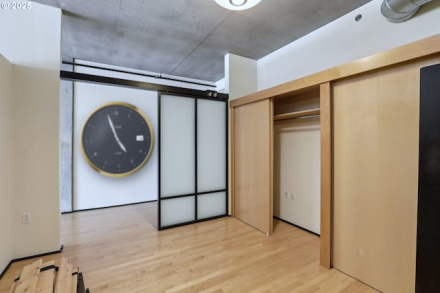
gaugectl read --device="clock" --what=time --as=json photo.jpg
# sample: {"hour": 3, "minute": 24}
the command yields {"hour": 4, "minute": 57}
